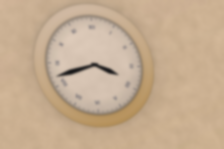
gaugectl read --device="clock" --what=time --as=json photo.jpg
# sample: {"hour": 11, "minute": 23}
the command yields {"hour": 3, "minute": 42}
